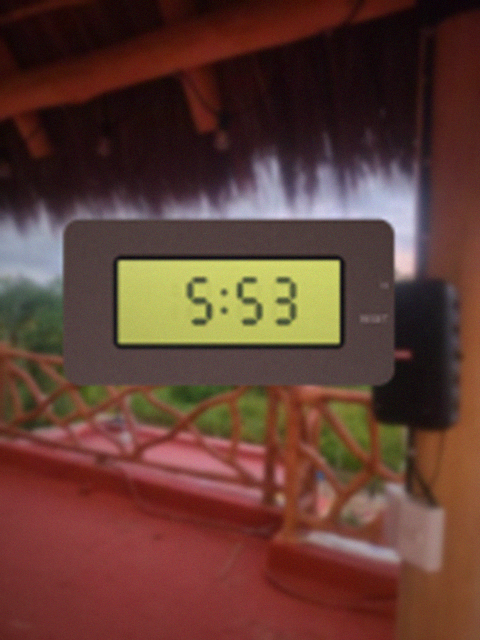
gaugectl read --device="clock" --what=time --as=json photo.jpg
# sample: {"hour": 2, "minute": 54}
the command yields {"hour": 5, "minute": 53}
